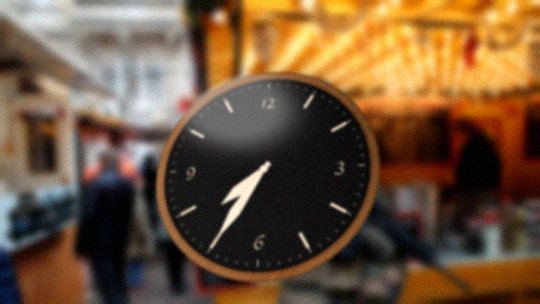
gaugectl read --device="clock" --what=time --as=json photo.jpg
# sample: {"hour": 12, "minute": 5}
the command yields {"hour": 7, "minute": 35}
